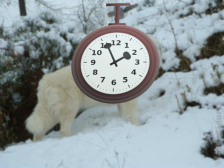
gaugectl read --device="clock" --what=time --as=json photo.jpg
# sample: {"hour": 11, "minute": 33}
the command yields {"hour": 1, "minute": 56}
